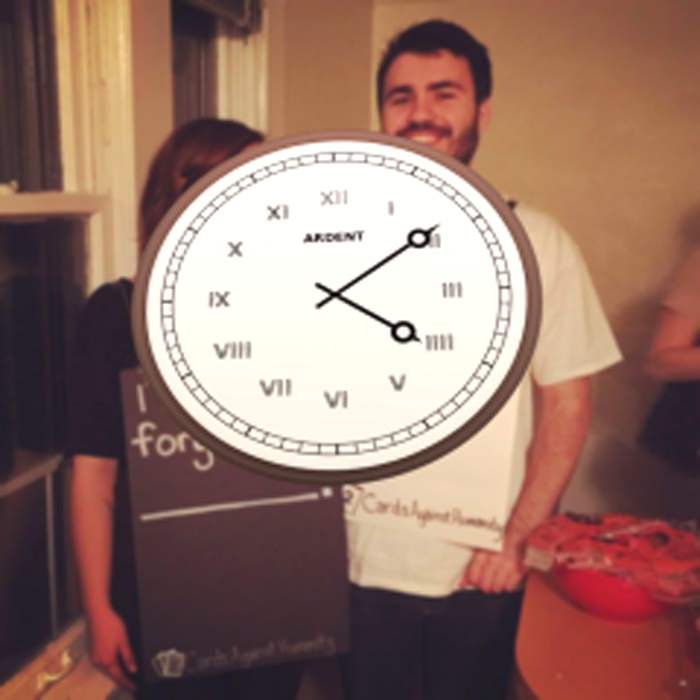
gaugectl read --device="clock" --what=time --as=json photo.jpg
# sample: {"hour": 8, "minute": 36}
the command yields {"hour": 4, "minute": 9}
